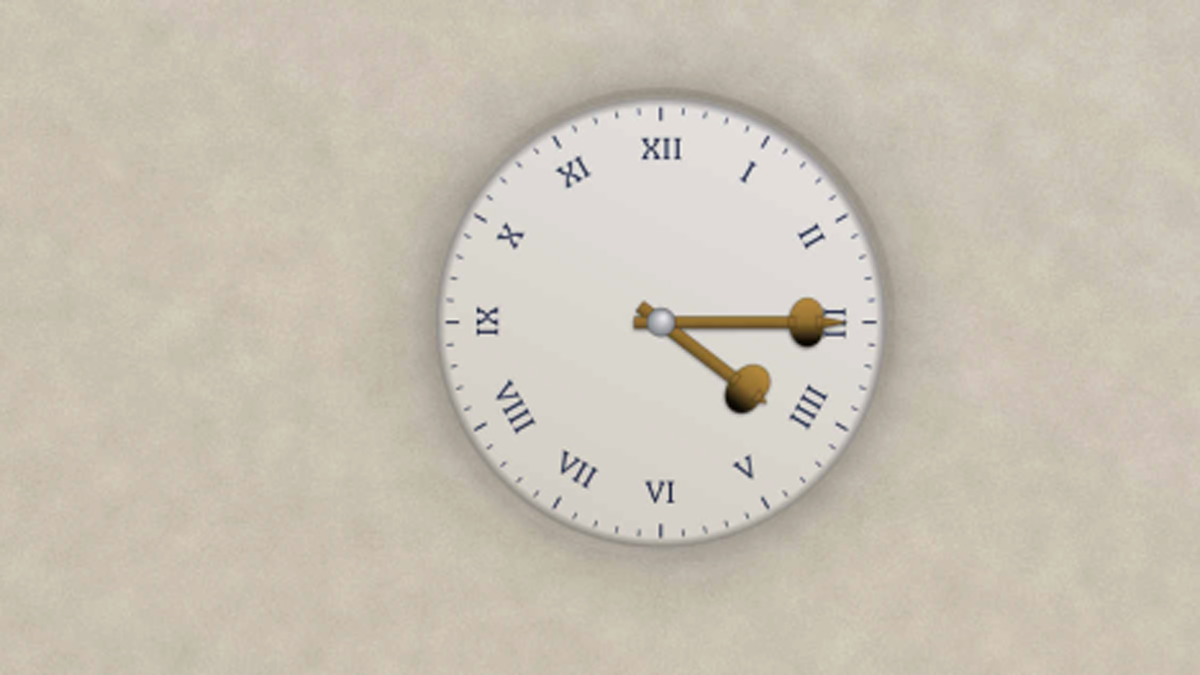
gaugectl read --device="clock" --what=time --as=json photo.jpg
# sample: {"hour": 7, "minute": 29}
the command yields {"hour": 4, "minute": 15}
